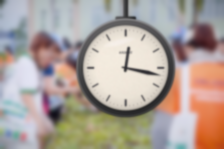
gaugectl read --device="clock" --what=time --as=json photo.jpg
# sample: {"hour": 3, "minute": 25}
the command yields {"hour": 12, "minute": 17}
